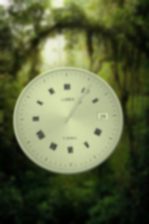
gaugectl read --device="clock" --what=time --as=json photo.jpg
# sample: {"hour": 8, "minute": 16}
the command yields {"hour": 1, "minute": 6}
